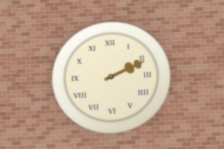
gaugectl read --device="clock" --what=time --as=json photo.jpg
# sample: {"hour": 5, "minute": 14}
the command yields {"hour": 2, "minute": 11}
